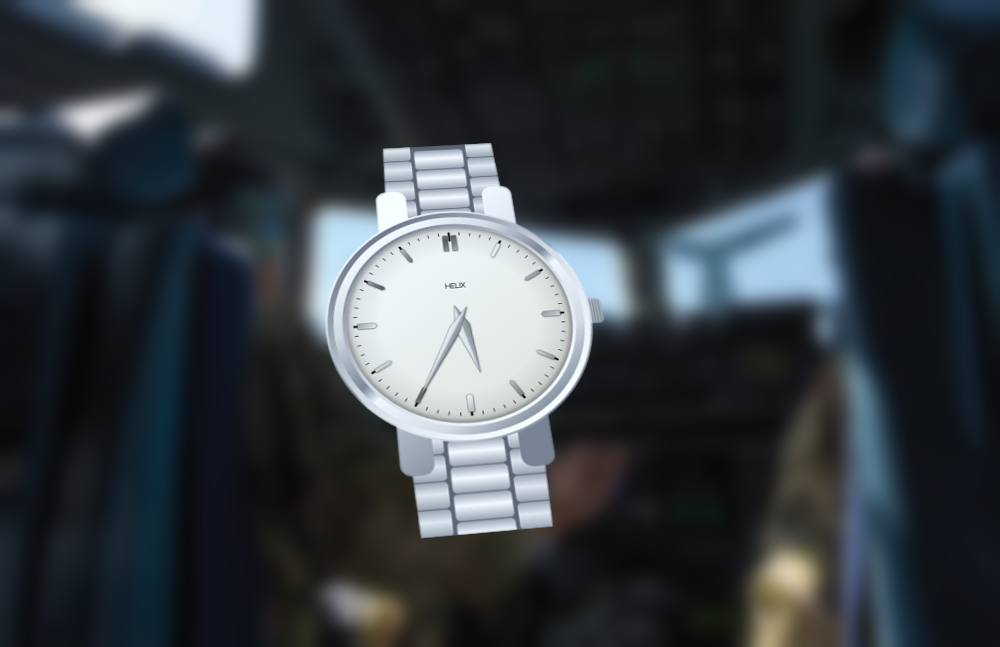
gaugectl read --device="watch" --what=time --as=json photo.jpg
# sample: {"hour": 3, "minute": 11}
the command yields {"hour": 5, "minute": 35}
